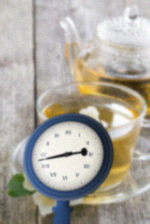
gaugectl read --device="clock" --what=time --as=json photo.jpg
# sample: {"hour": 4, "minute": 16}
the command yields {"hour": 2, "minute": 43}
